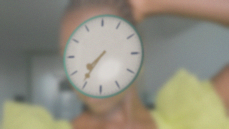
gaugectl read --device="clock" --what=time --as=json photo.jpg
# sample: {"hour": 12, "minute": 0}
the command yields {"hour": 7, "minute": 36}
